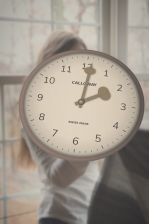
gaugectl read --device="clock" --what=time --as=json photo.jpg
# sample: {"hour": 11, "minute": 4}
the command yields {"hour": 2, "minute": 1}
